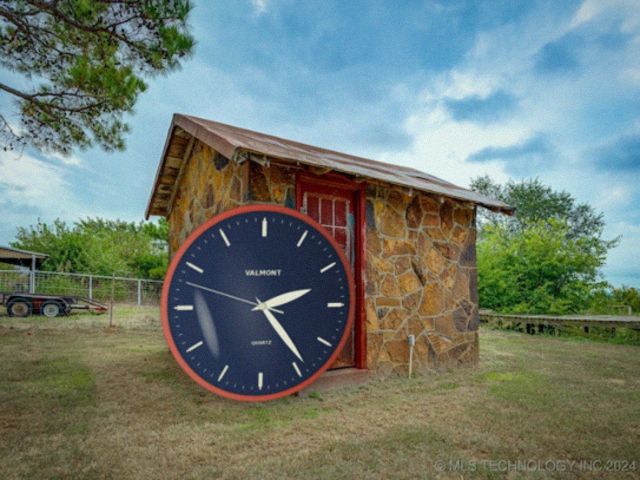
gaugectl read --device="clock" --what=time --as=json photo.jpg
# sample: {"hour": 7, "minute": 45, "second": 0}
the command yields {"hour": 2, "minute": 23, "second": 48}
